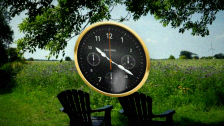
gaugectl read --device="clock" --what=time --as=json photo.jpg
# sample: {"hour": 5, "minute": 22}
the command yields {"hour": 10, "minute": 20}
